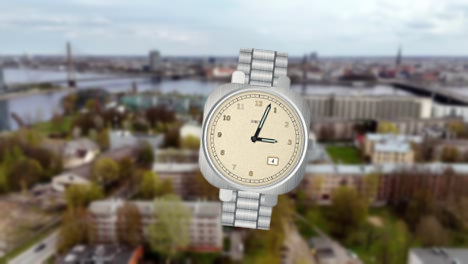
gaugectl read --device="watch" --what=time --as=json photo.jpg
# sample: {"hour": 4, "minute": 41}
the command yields {"hour": 3, "minute": 3}
